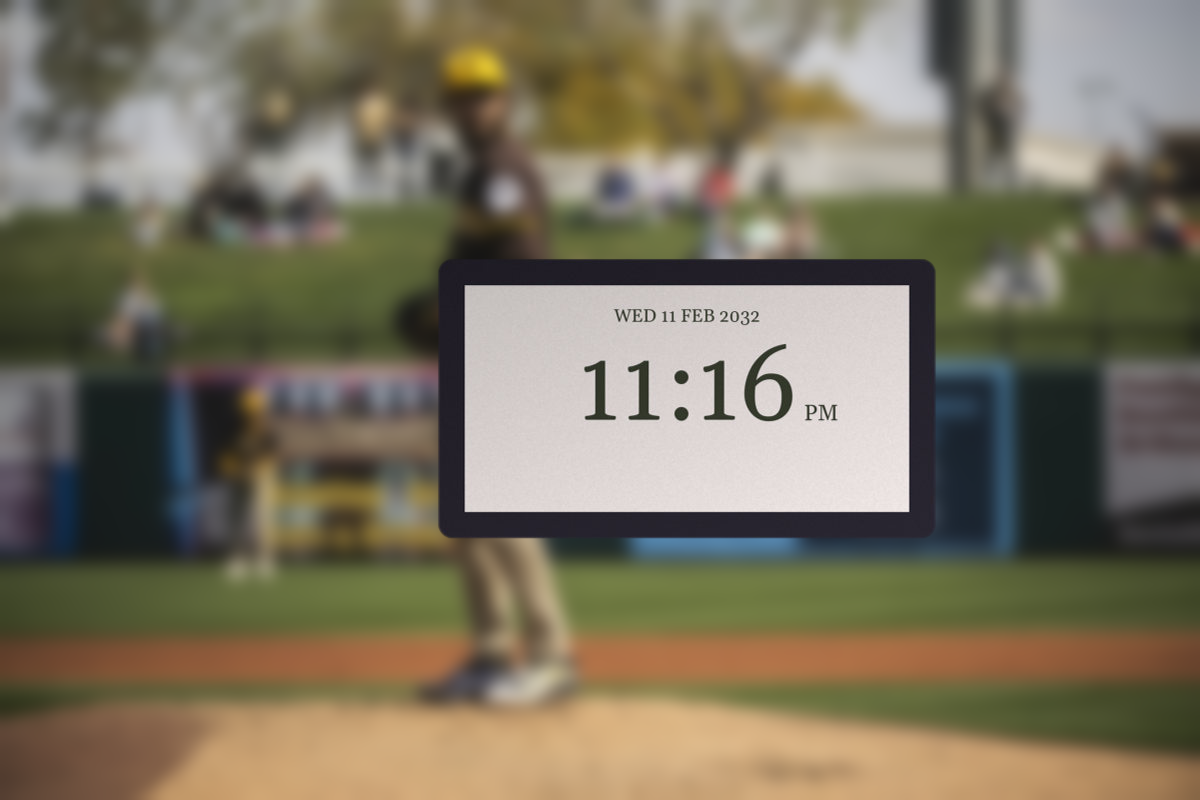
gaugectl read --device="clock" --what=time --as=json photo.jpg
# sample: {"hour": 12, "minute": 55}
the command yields {"hour": 11, "minute": 16}
